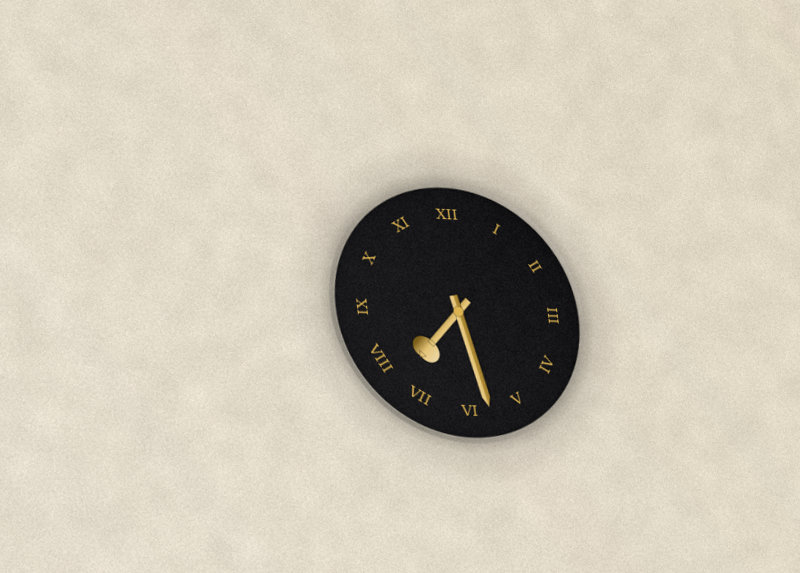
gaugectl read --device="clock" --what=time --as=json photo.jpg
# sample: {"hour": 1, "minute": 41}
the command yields {"hour": 7, "minute": 28}
